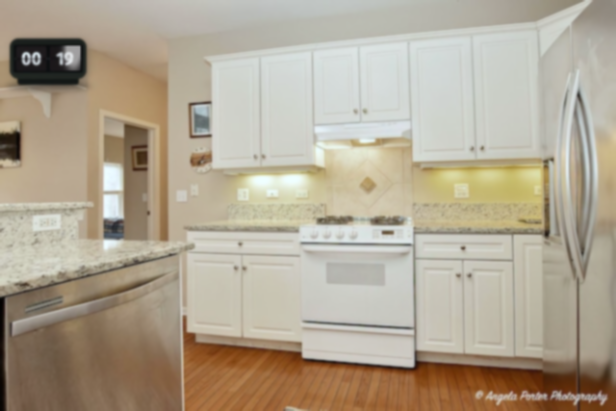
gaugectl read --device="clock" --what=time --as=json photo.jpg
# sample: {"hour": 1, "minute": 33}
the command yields {"hour": 0, "minute": 19}
